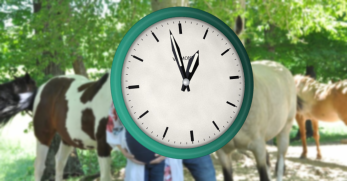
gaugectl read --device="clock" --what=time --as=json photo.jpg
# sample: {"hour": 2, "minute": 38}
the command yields {"hour": 12, "minute": 58}
